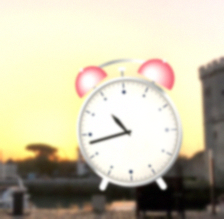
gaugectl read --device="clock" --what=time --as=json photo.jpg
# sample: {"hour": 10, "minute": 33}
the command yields {"hour": 10, "minute": 43}
